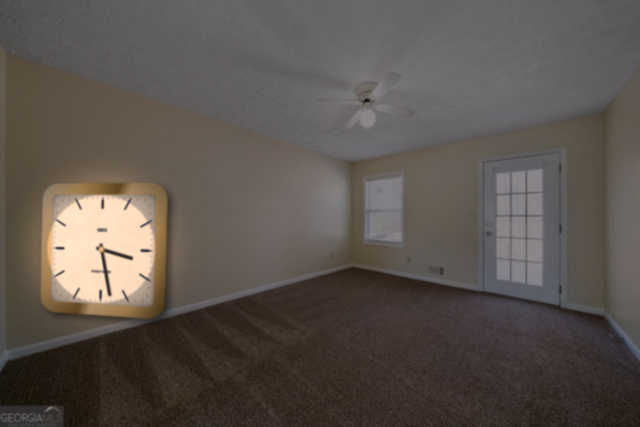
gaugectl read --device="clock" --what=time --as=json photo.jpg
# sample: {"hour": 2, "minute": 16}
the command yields {"hour": 3, "minute": 28}
